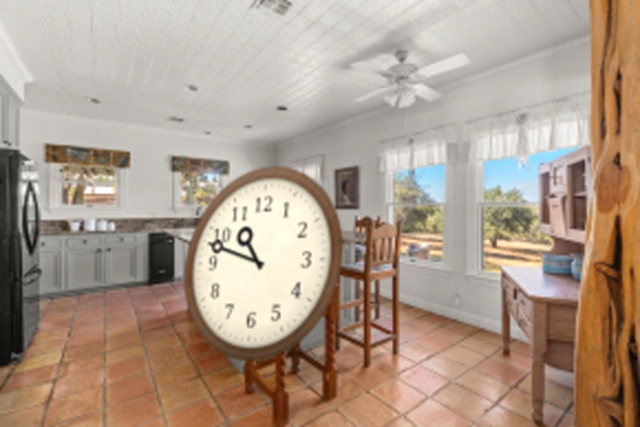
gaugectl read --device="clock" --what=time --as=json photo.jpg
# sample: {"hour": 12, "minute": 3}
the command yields {"hour": 10, "minute": 48}
